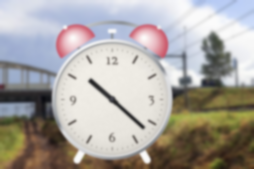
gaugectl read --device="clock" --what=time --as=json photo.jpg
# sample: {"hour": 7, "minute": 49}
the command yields {"hour": 10, "minute": 22}
